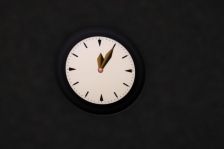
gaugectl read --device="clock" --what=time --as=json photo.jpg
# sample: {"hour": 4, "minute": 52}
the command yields {"hour": 12, "minute": 5}
